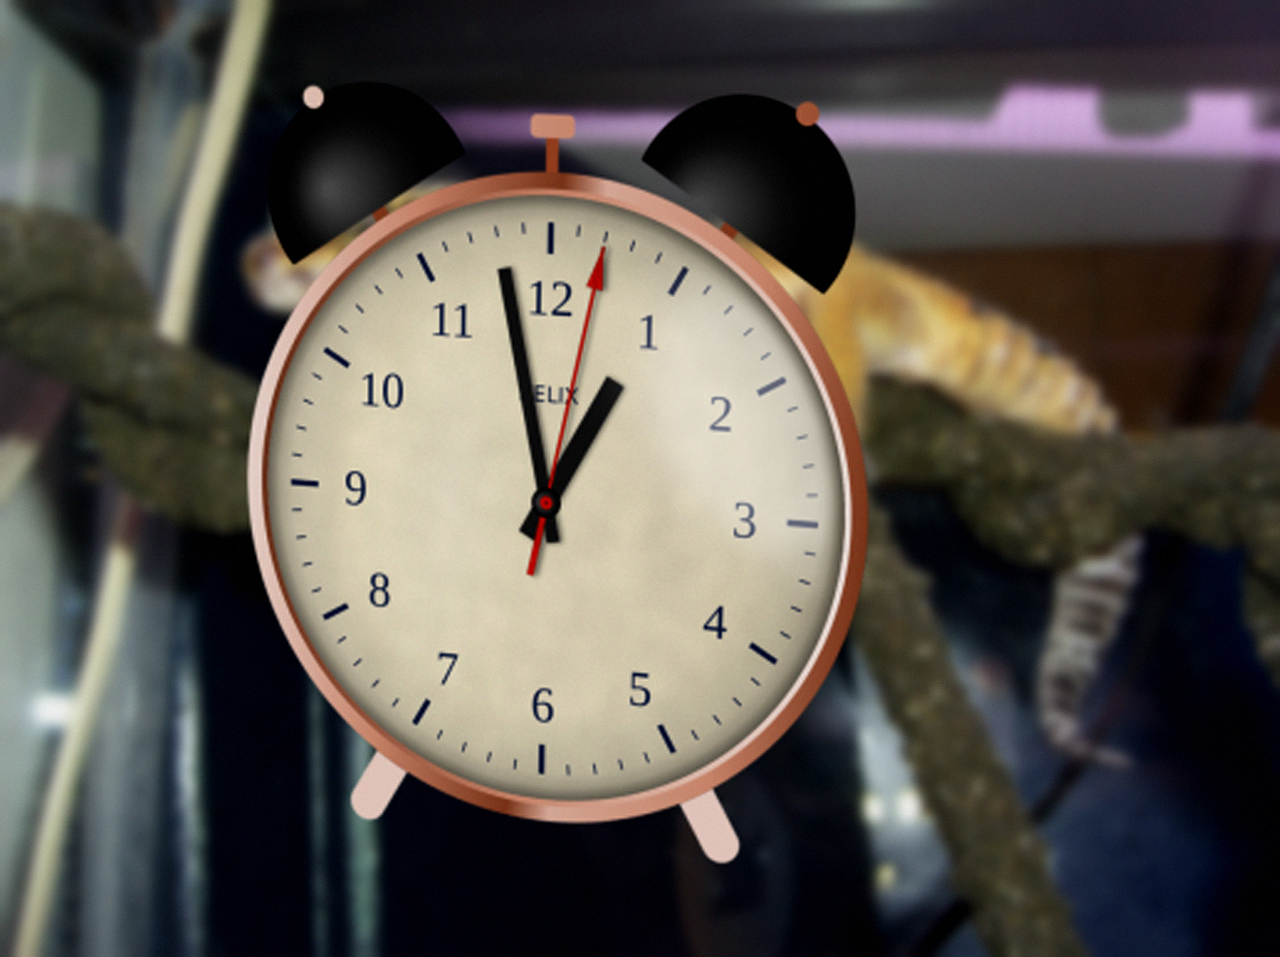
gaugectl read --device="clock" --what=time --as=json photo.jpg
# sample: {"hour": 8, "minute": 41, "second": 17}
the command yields {"hour": 12, "minute": 58, "second": 2}
